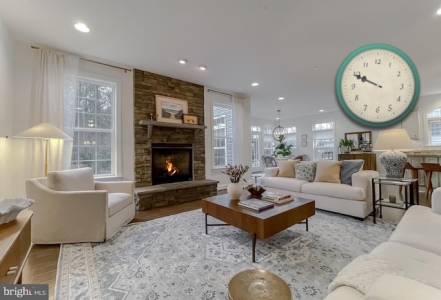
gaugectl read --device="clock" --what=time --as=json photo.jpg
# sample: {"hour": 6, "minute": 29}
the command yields {"hour": 9, "minute": 49}
